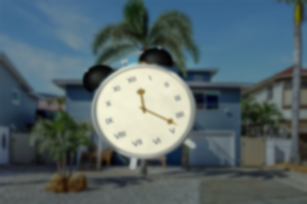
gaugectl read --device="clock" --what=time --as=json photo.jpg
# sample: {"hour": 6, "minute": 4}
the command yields {"hour": 12, "minute": 23}
